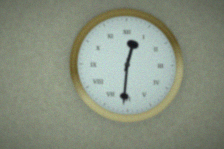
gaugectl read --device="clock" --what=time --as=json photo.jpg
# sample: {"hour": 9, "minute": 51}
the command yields {"hour": 12, "minute": 31}
